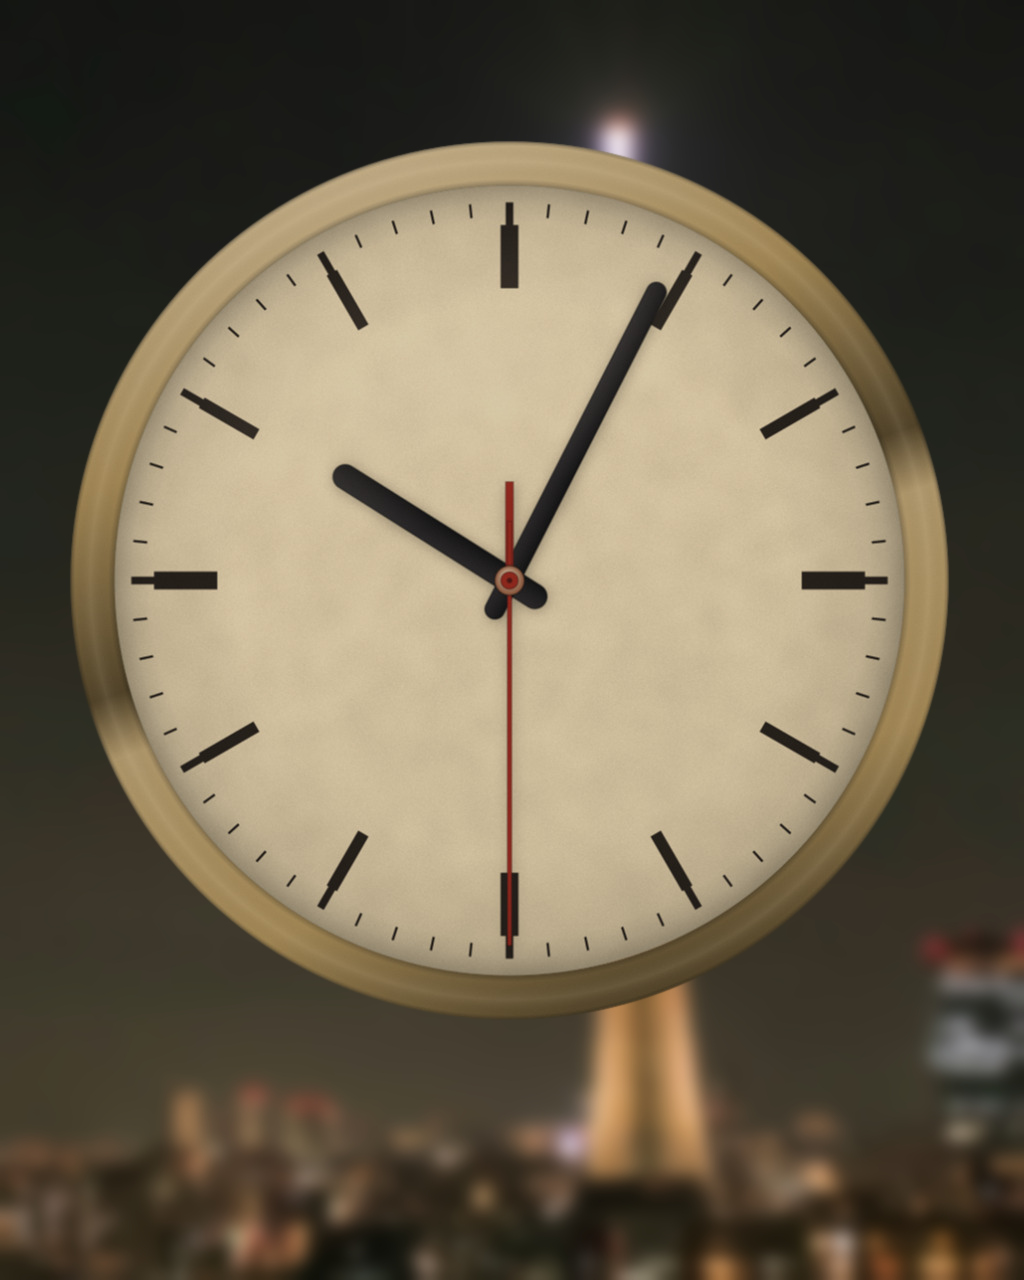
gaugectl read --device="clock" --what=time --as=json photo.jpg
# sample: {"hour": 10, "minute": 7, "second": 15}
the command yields {"hour": 10, "minute": 4, "second": 30}
